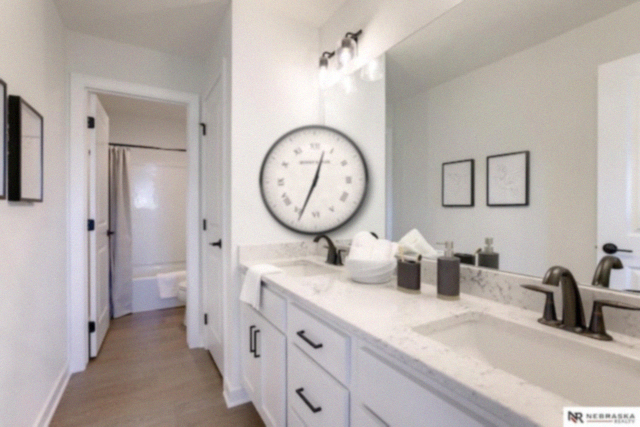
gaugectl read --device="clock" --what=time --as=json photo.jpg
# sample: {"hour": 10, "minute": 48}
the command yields {"hour": 12, "minute": 34}
